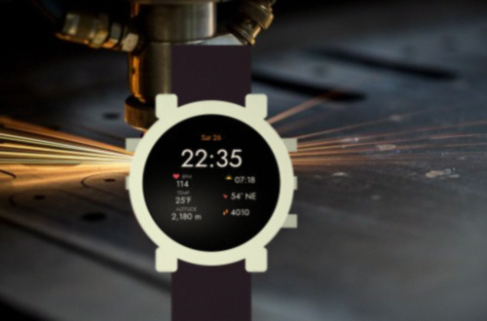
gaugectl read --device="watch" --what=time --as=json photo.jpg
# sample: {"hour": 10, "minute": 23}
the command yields {"hour": 22, "minute": 35}
